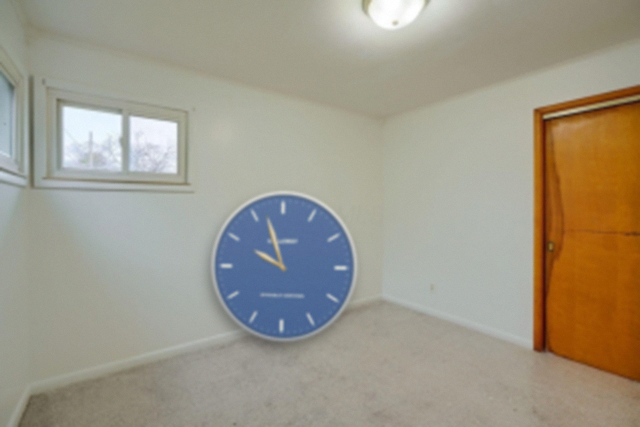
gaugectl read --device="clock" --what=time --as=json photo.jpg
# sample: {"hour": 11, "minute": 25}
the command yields {"hour": 9, "minute": 57}
